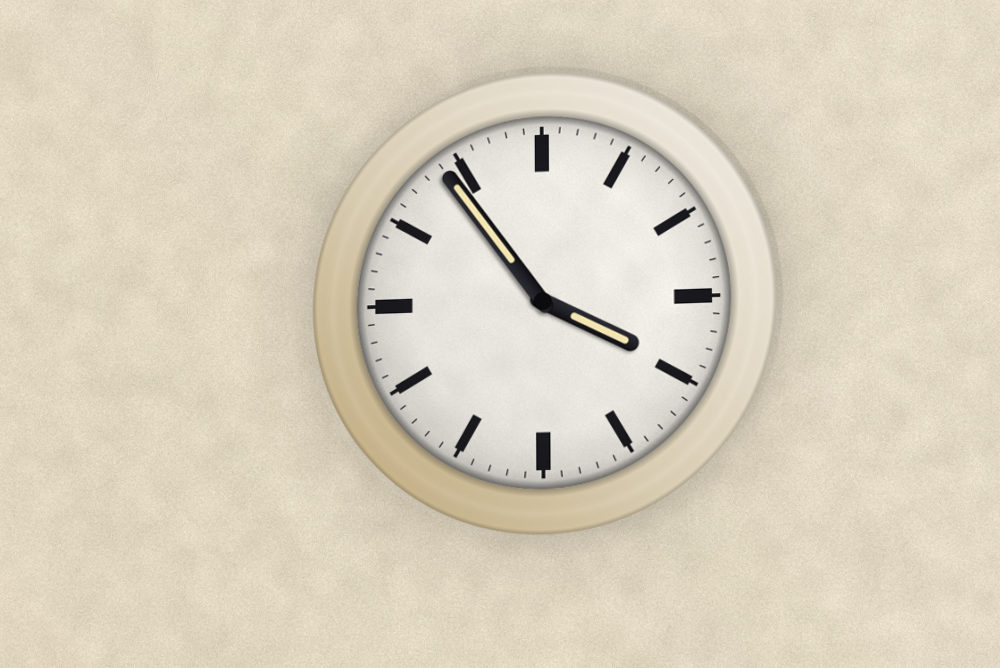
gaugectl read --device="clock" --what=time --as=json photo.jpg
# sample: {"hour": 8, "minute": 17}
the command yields {"hour": 3, "minute": 54}
